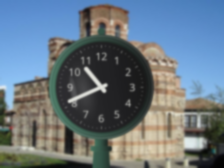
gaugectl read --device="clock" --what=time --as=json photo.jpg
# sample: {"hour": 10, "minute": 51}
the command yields {"hour": 10, "minute": 41}
